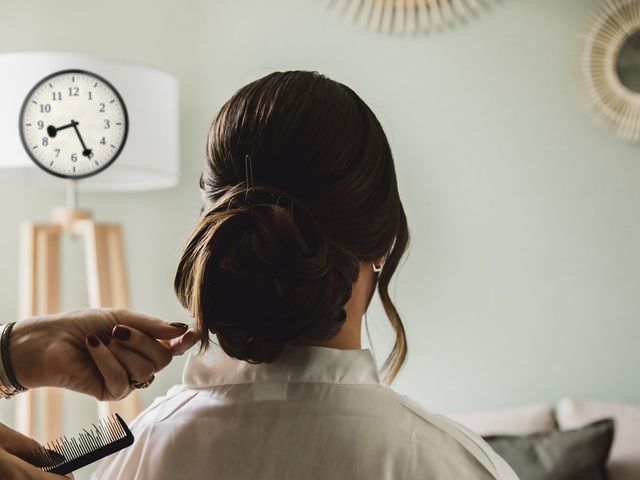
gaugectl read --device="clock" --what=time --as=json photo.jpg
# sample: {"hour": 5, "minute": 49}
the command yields {"hour": 8, "minute": 26}
